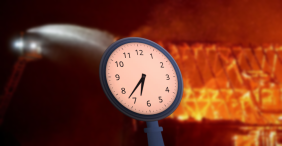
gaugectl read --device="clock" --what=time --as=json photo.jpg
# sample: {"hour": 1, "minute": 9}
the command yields {"hour": 6, "minute": 37}
